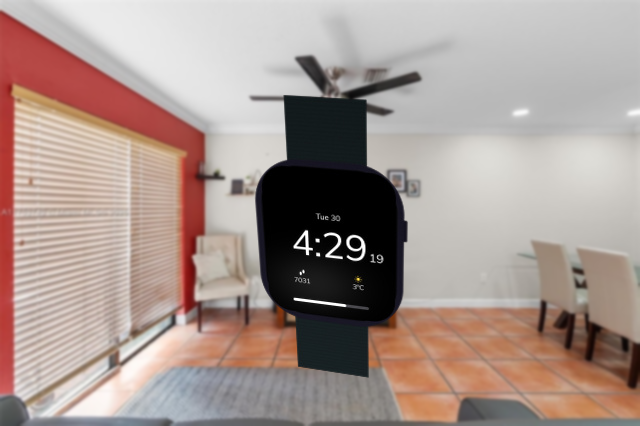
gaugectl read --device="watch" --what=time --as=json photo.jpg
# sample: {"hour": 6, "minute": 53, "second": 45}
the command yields {"hour": 4, "minute": 29, "second": 19}
